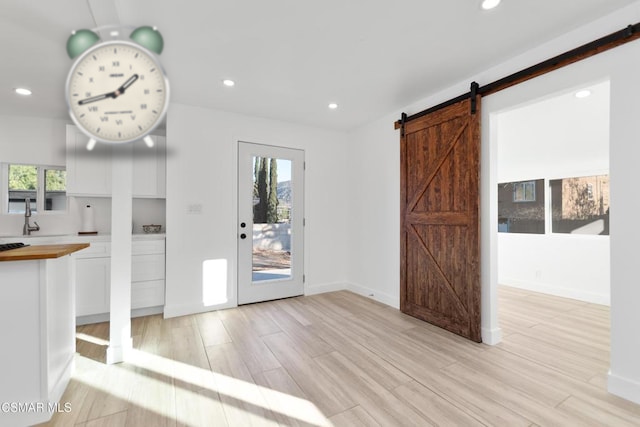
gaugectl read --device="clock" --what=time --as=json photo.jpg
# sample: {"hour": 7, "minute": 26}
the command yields {"hour": 1, "minute": 43}
